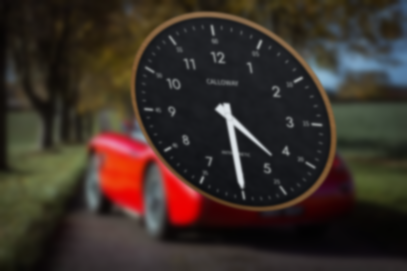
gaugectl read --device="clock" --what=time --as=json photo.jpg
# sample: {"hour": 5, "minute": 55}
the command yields {"hour": 4, "minute": 30}
